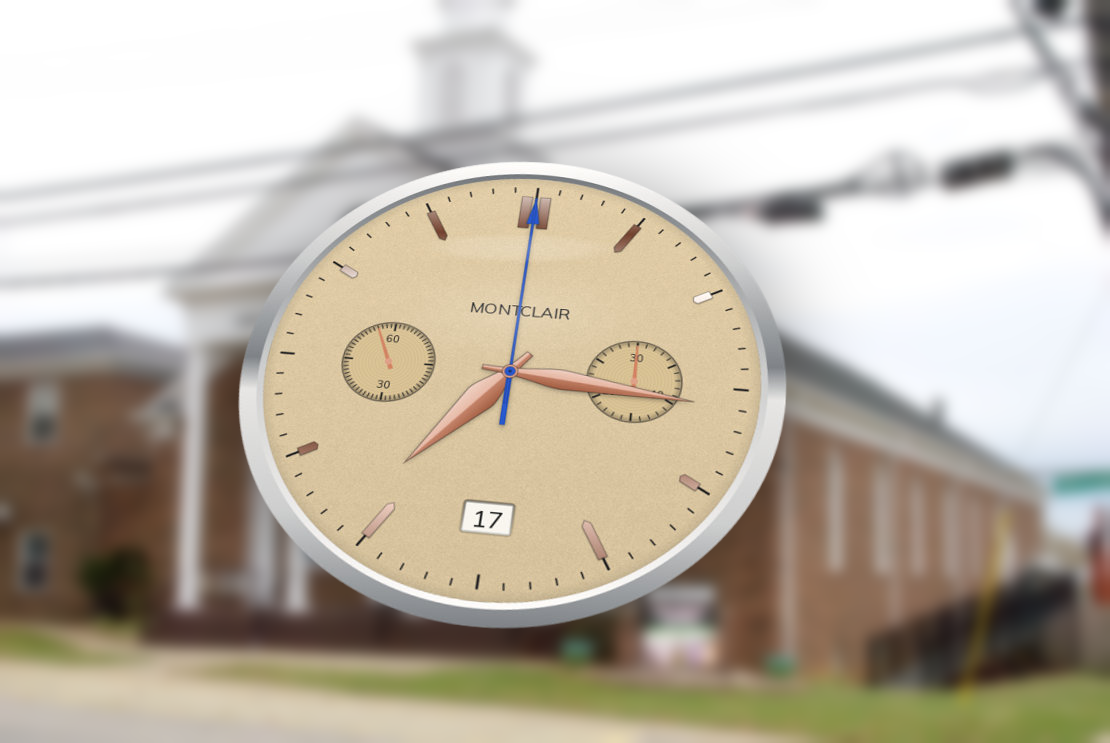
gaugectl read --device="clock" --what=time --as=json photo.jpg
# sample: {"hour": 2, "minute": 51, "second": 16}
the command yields {"hour": 7, "minute": 15, "second": 56}
